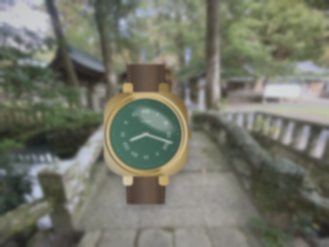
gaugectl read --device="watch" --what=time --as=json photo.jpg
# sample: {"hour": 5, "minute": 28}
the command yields {"hour": 8, "minute": 18}
